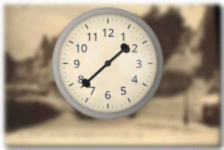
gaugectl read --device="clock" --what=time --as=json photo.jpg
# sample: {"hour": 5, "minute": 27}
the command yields {"hour": 1, "minute": 38}
